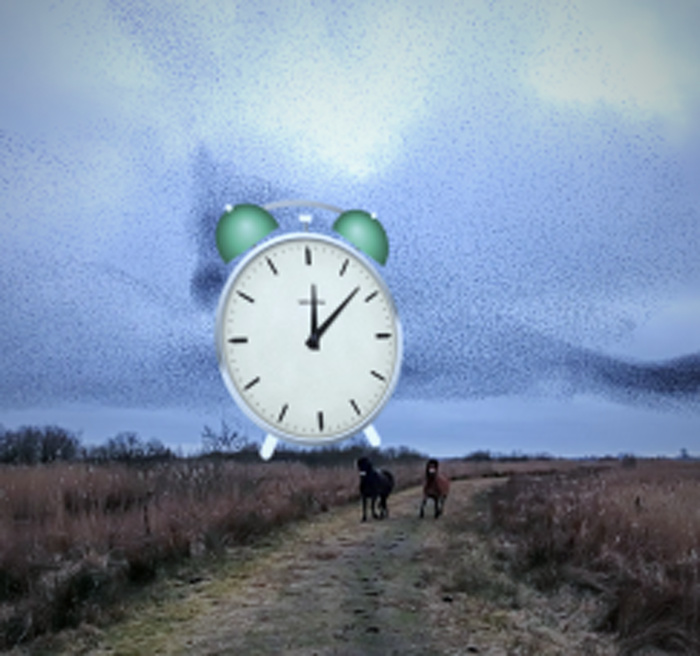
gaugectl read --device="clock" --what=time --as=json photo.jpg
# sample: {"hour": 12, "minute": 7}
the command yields {"hour": 12, "minute": 8}
